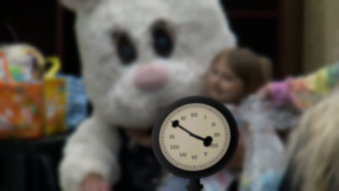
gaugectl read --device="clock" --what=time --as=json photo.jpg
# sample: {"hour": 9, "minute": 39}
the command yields {"hour": 3, "minute": 51}
